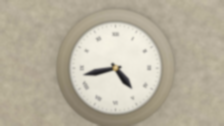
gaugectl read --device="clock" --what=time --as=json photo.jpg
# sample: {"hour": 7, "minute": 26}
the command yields {"hour": 4, "minute": 43}
